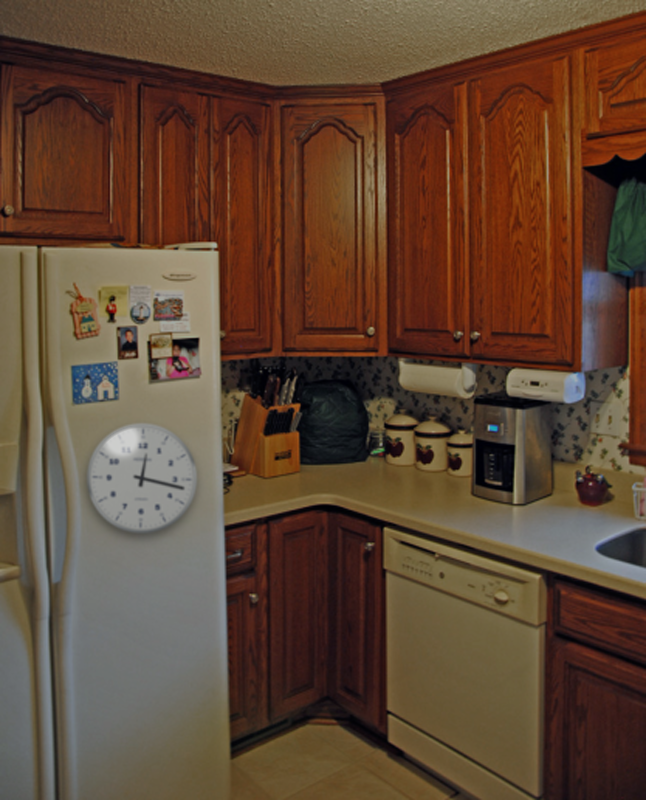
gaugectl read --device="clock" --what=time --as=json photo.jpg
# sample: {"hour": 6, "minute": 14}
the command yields {"hour": 12, "minute": 17}
